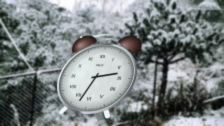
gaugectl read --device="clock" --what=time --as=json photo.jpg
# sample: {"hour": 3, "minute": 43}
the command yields {"hour": 2, "minute": 33}
